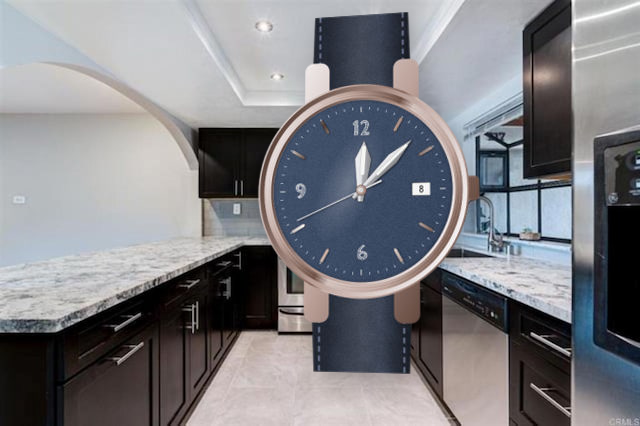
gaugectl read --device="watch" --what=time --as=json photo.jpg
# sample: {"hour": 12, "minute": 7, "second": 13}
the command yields {"hour": 12, "minute": 7, "second": 41}
